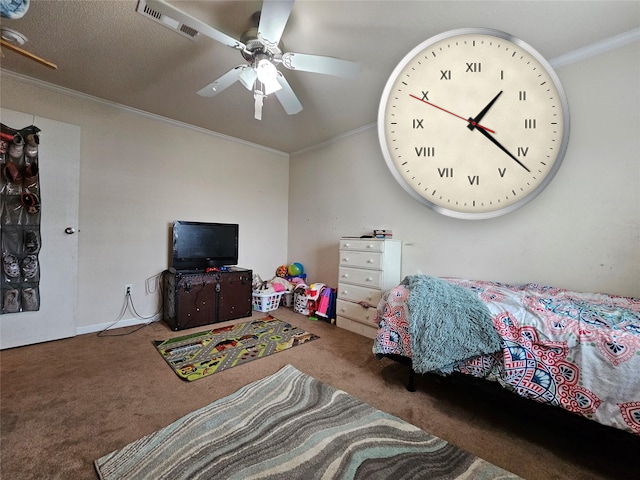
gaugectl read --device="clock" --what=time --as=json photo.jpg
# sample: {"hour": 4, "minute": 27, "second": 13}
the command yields {"hour": 1, "minute": 21, "second": 49}
